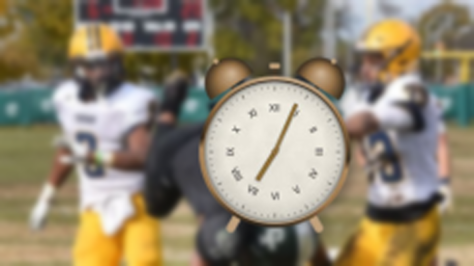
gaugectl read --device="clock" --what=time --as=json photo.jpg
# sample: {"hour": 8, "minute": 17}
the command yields {"hour": 7, "minute": 4}
